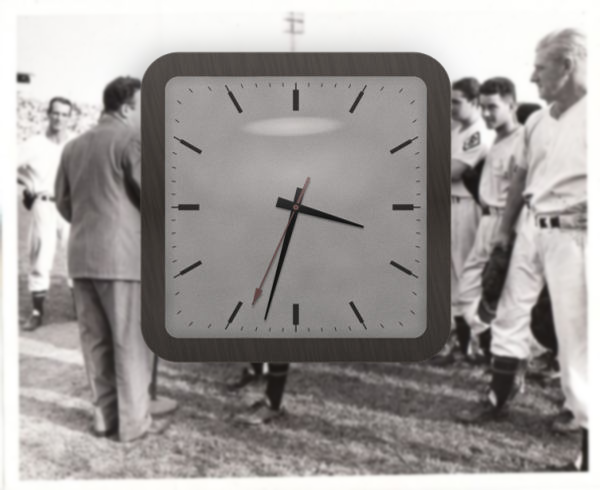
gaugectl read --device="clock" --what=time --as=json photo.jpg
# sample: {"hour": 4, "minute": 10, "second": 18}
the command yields {"hour": 3, "minute": 32, "second": 34}
